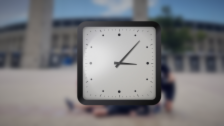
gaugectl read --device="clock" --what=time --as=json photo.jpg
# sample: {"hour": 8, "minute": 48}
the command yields {"hour": 3, "minute": 7}
